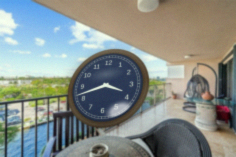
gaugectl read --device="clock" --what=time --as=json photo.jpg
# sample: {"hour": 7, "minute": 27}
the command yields {"hour": 3, "minute": 42}
